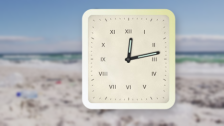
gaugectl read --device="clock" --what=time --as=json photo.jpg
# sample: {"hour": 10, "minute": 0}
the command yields {"hour": 12, "minute": 13}
